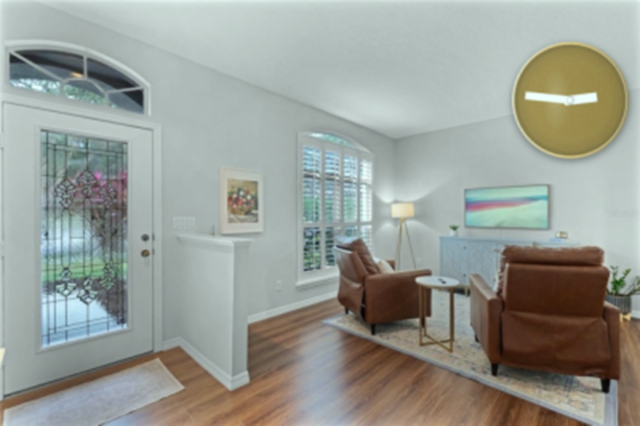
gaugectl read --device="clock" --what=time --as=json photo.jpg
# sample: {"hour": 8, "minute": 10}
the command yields {"hour": 2, "minute": 46}
